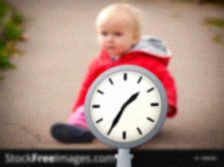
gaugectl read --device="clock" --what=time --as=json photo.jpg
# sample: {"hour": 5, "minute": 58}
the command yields {"hour": 1, "minute": 35}
